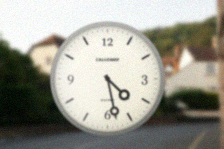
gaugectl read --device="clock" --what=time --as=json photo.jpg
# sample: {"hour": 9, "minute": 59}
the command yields {"hour": 4, "minute": 28}
